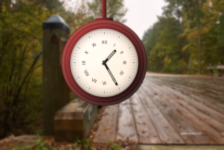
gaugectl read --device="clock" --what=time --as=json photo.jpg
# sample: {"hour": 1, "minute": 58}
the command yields {"hour": 1, "minute": 25}
